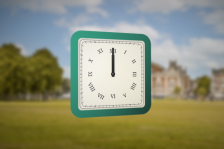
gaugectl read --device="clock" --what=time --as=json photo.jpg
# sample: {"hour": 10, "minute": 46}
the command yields {"hour": 12, "minute": 0}
